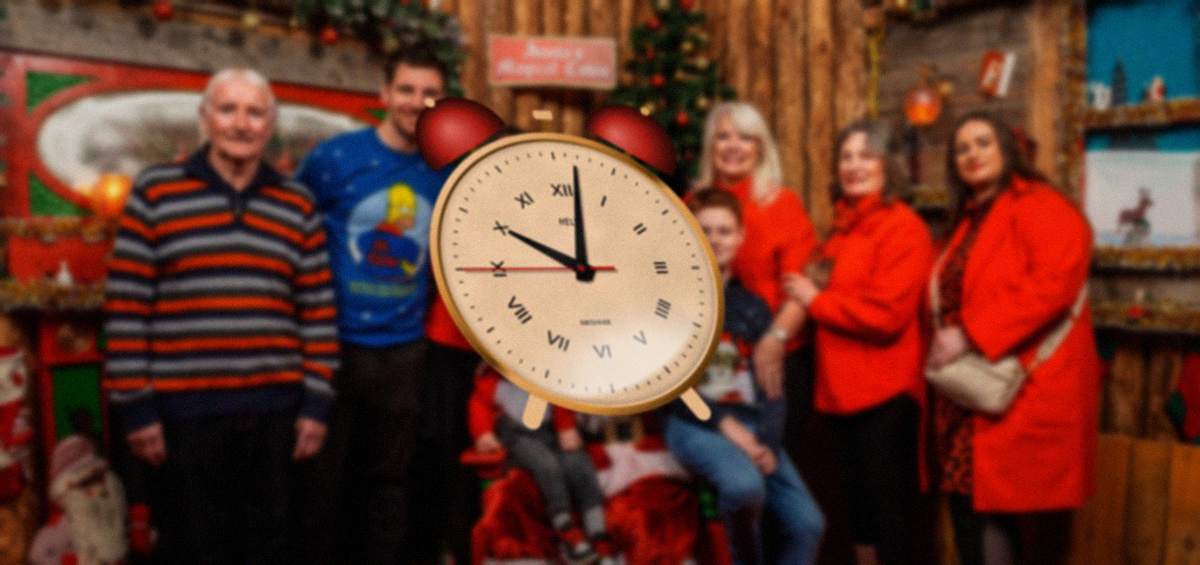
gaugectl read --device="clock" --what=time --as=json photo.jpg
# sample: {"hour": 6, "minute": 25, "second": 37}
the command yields {"hour": 10, "minute": 1, "second": 45}
